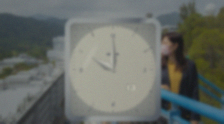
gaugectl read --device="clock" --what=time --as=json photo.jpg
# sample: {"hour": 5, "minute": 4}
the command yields {"hour": 10, "minute": 0}
